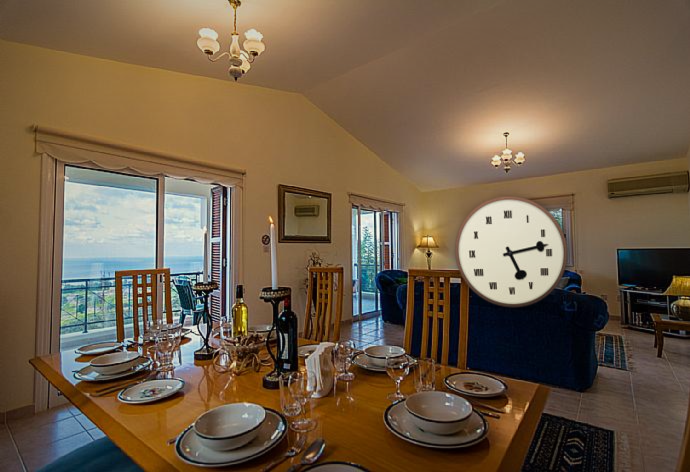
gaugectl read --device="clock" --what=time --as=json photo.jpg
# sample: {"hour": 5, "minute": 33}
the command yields {"hour": 5, "minute": 13}
